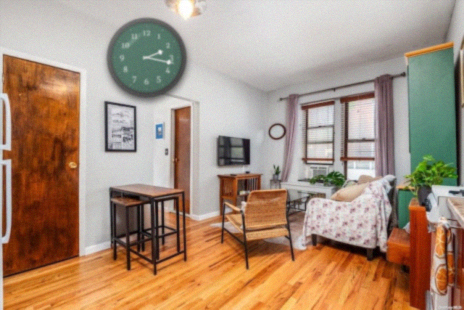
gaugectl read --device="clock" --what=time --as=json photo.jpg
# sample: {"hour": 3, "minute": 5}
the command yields {"hour": 2, "minute": 17}
